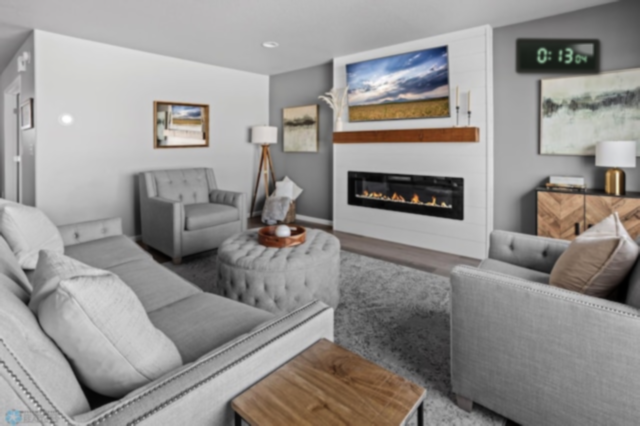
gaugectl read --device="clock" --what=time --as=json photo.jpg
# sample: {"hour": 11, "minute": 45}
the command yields {"hour": 0, "minute": 13}
